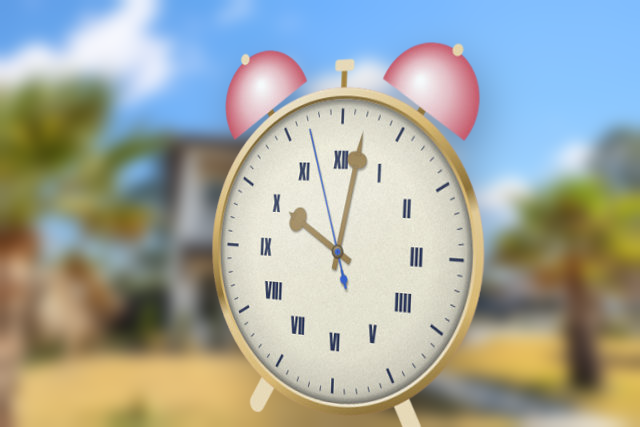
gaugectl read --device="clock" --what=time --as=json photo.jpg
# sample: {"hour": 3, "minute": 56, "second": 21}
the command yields {"hour": 10, "minute": 1, "second": 57}
